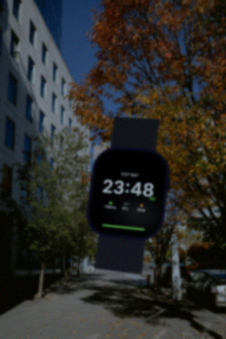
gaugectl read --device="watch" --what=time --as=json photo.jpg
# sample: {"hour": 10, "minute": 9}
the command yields {"hour": 23, "minute": 48}
